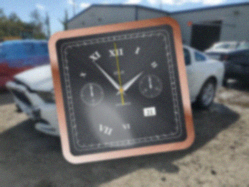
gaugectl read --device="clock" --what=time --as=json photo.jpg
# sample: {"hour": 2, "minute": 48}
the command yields {"hour": 1, "minute": 54}
